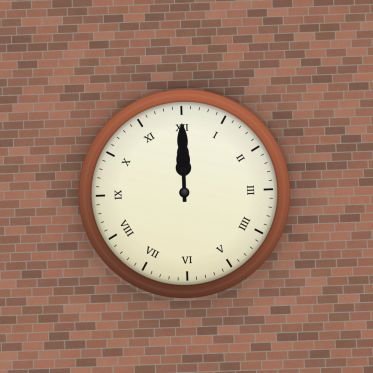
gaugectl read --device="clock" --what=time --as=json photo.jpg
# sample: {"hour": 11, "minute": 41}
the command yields {"hour": 12, "minute": 0}
